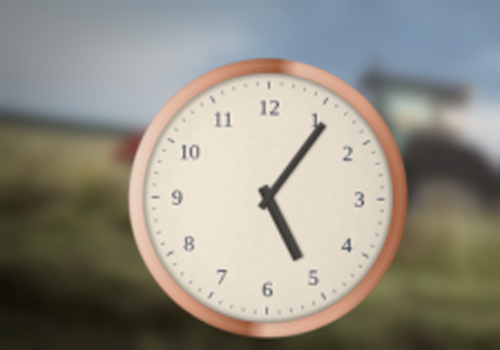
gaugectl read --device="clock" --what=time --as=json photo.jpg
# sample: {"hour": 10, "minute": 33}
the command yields {"hour": 5, "minute": 6}
